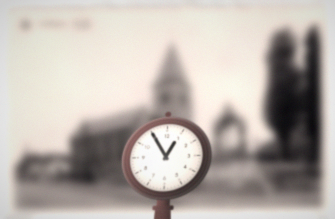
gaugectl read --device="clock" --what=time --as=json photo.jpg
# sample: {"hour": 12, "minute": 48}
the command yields {"hour": 12, "minute": 55}
